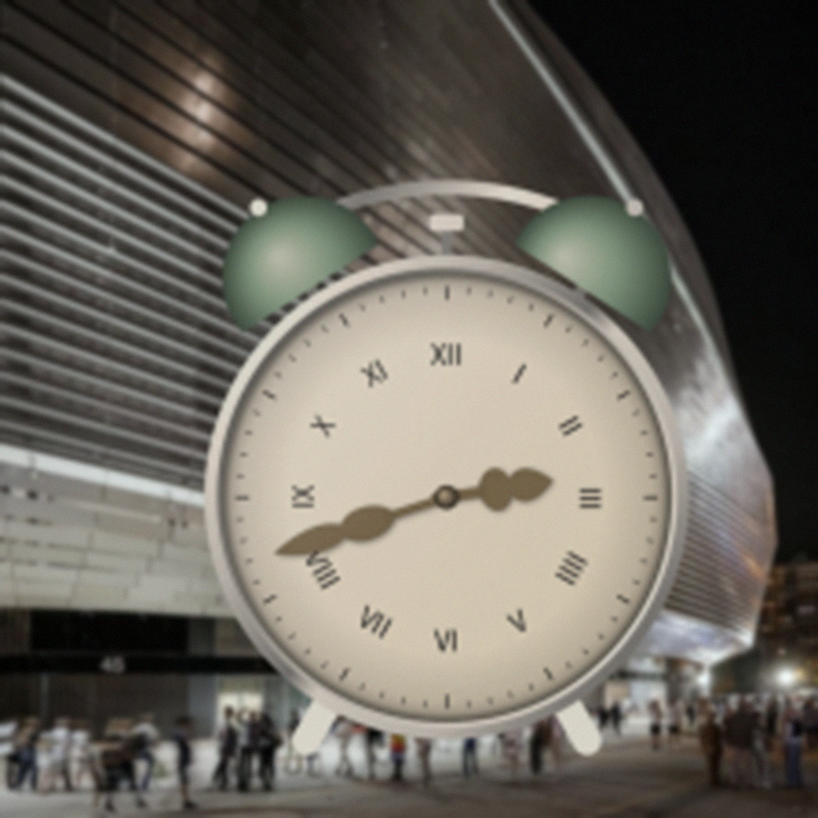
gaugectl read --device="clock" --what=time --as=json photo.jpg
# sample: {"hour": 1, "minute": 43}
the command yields {"hour": 2, "minute": 42}
